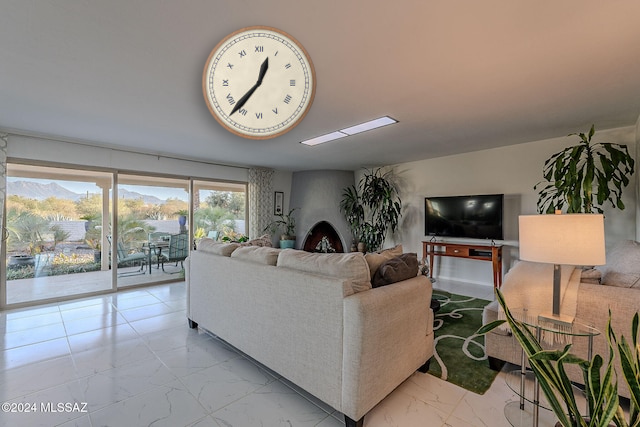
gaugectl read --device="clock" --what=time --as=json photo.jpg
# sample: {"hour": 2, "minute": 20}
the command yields {"hour": 12, "minute": 37}
